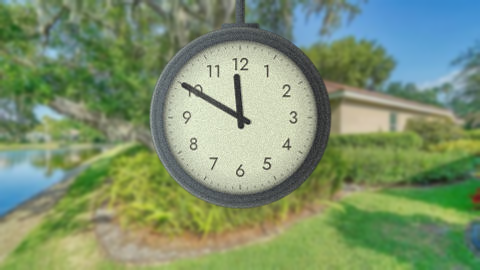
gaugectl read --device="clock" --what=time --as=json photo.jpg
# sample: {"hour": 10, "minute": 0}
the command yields {"hour": 11, "minute": 50}
